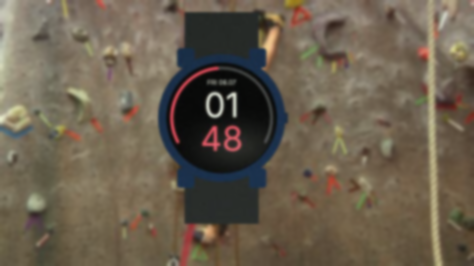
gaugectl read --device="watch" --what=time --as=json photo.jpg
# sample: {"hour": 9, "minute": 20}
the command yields {"hour": 1, "minute": 48}
